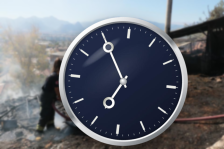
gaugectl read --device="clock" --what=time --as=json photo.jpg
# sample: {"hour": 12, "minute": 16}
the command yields {"hour": 6, "minute": 55}
